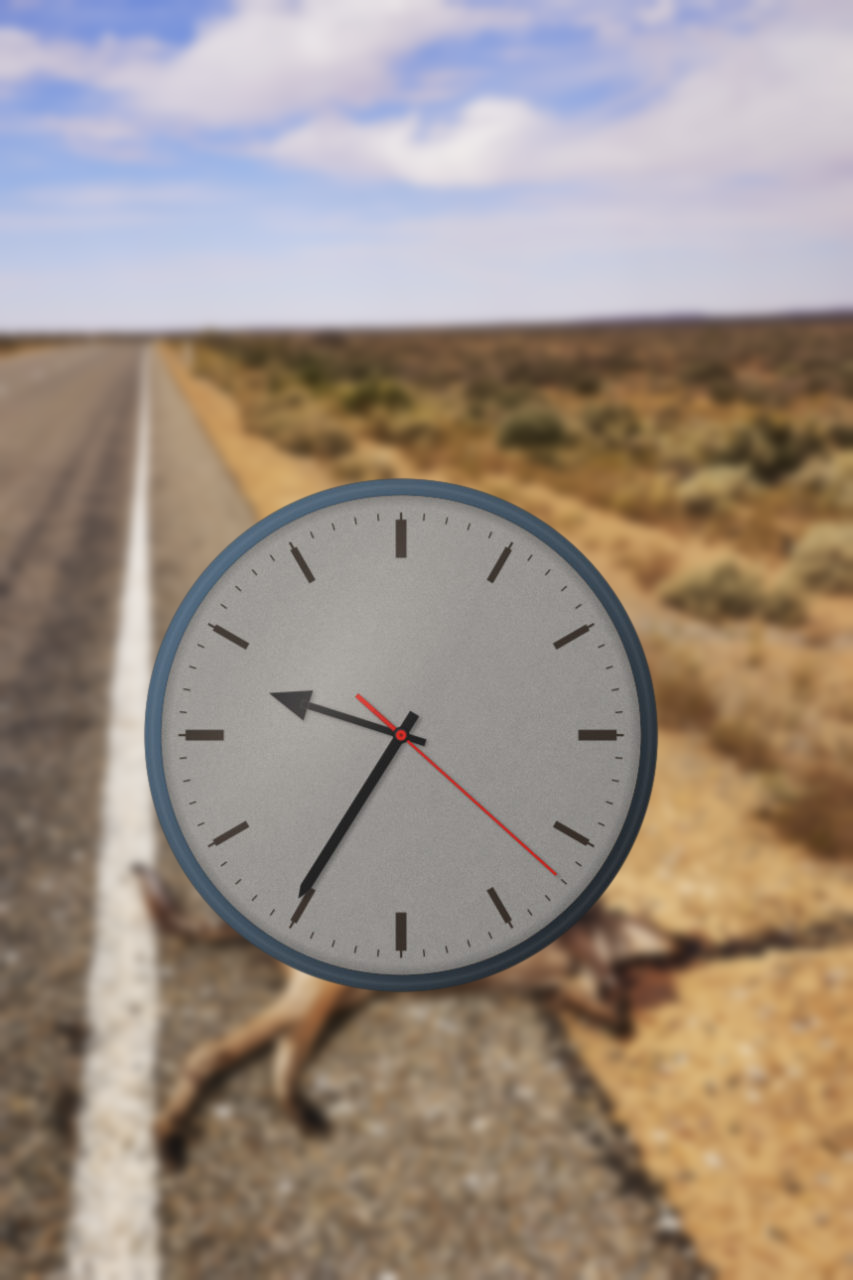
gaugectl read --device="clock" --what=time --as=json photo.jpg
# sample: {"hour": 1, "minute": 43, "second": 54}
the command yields {"hour": 9, "minute": 35, "second": 22}
